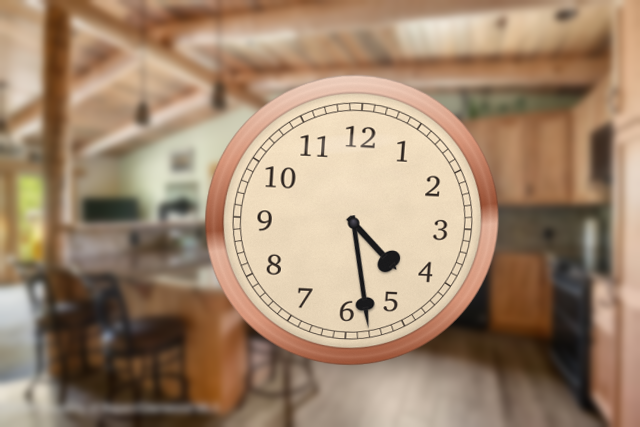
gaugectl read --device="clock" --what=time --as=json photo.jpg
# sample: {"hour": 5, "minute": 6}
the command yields {"hour": 4, "minute": 28}
